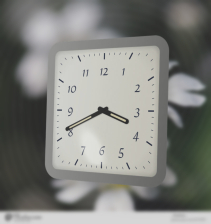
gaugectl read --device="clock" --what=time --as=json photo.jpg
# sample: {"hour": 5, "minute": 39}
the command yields {"hour": 3, "minute": 41}
